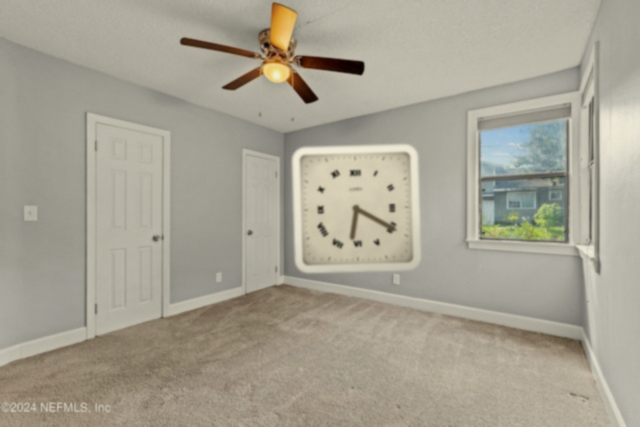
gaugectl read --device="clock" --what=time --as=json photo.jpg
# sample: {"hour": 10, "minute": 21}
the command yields {"hour": 6, "minute": 20}
